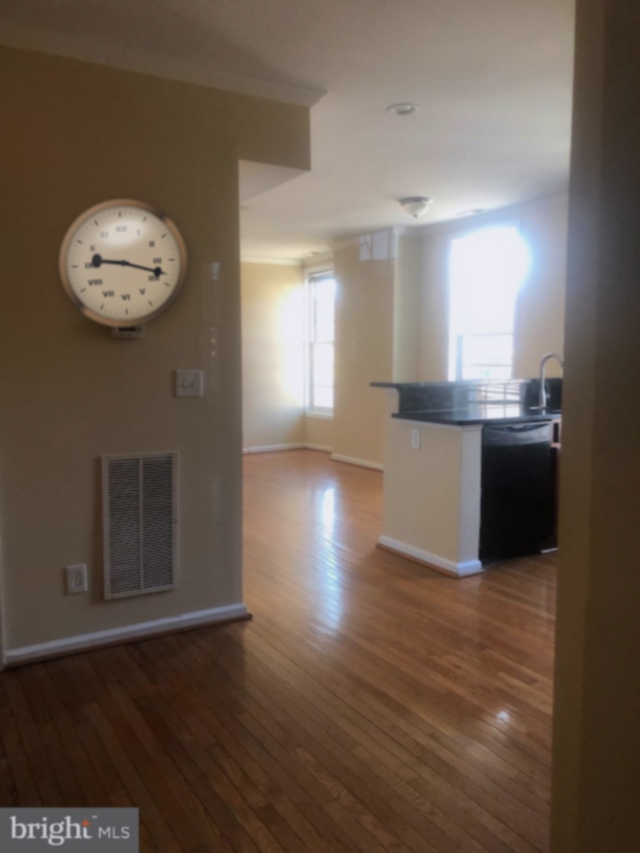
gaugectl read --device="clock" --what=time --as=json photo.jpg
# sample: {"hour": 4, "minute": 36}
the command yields {"hour": 9, "minute": 18}
